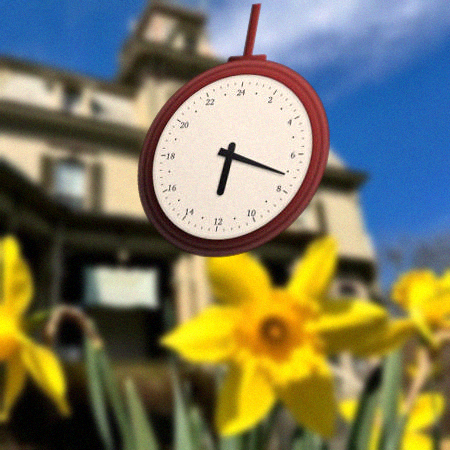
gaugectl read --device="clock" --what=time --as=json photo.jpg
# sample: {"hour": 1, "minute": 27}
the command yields {"hour": 12, "minute": 18}
